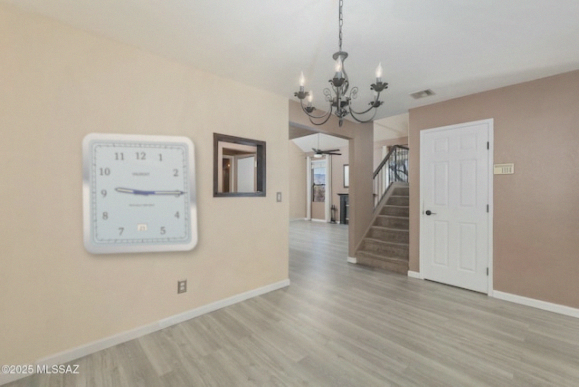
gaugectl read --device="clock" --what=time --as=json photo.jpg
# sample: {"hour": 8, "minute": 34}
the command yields {"hour": 9, "minute": 15}
